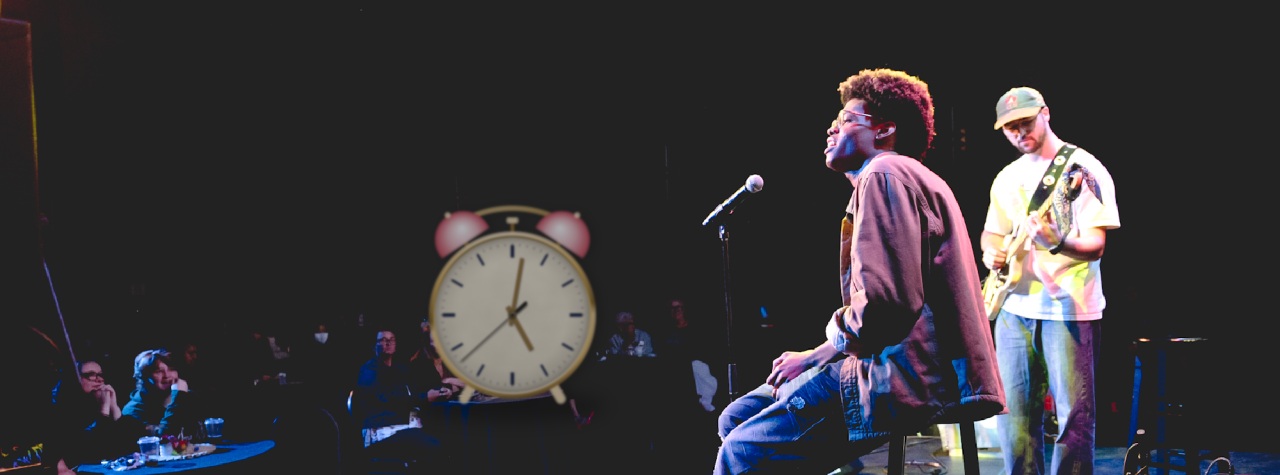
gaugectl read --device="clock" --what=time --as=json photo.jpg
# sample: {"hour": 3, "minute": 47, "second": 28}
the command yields {"hour": 5, "minute": 1, "second": 38}
